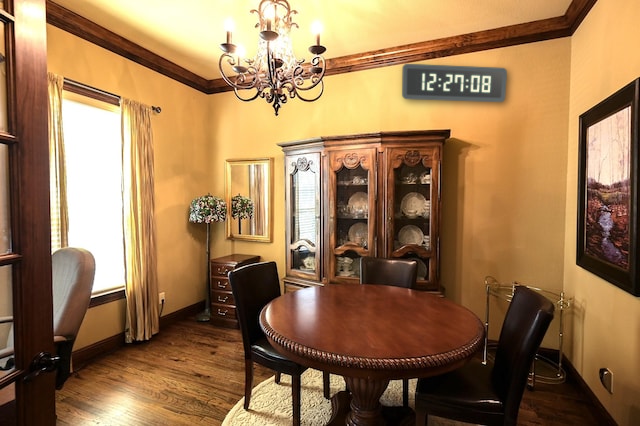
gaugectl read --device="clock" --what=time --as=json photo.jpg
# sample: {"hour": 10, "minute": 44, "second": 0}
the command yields {"hour": 12, "minute": 27, "second": 8}
